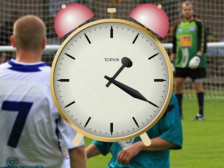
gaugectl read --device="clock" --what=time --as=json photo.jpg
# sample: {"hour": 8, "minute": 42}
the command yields {"hour": 1, "minute": 20}
